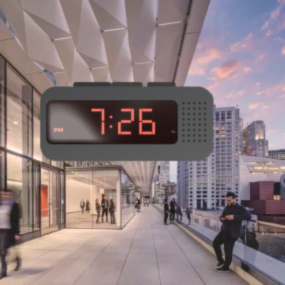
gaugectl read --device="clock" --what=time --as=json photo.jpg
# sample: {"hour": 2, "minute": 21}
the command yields {"hour": 7, "minute": 26}
